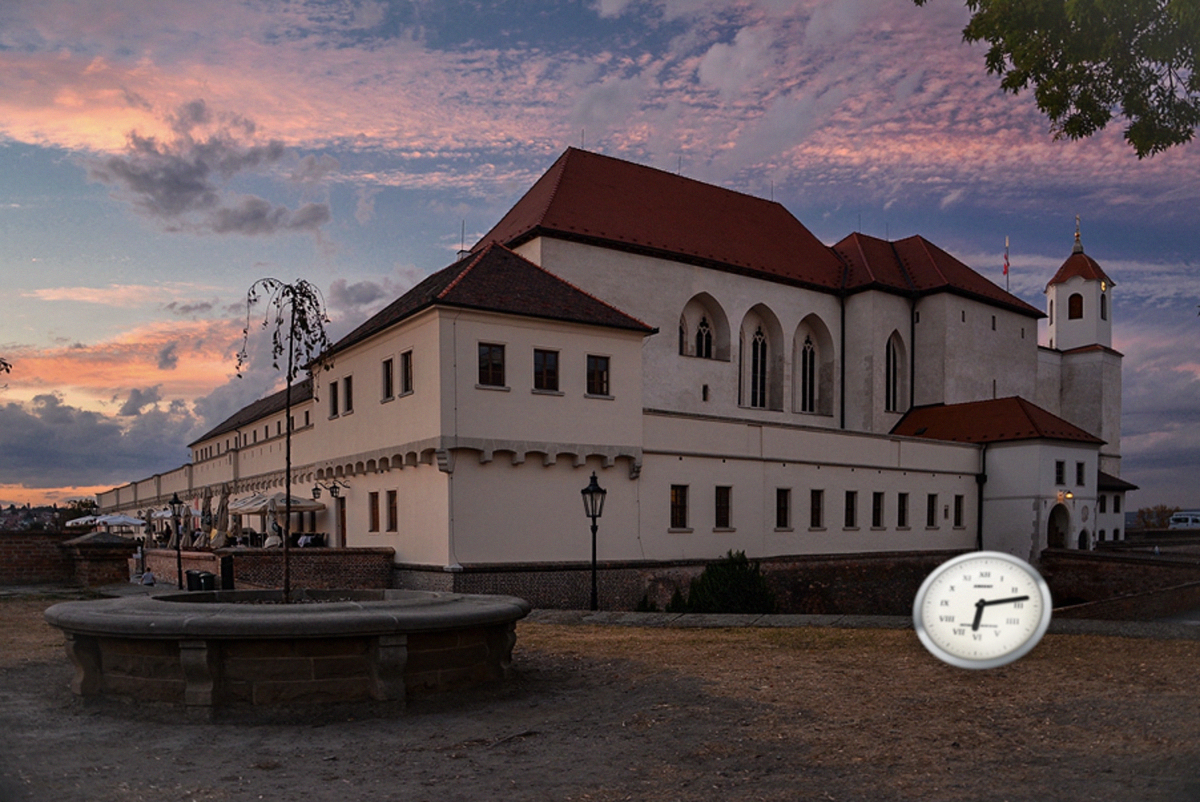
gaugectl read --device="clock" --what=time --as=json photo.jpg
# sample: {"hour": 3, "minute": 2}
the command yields {"hour": 6, "minute": 13}
